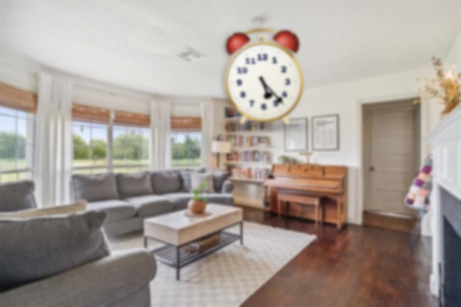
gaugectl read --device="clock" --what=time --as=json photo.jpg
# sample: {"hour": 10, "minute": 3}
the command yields {"hour": 5, "minute": 23}
